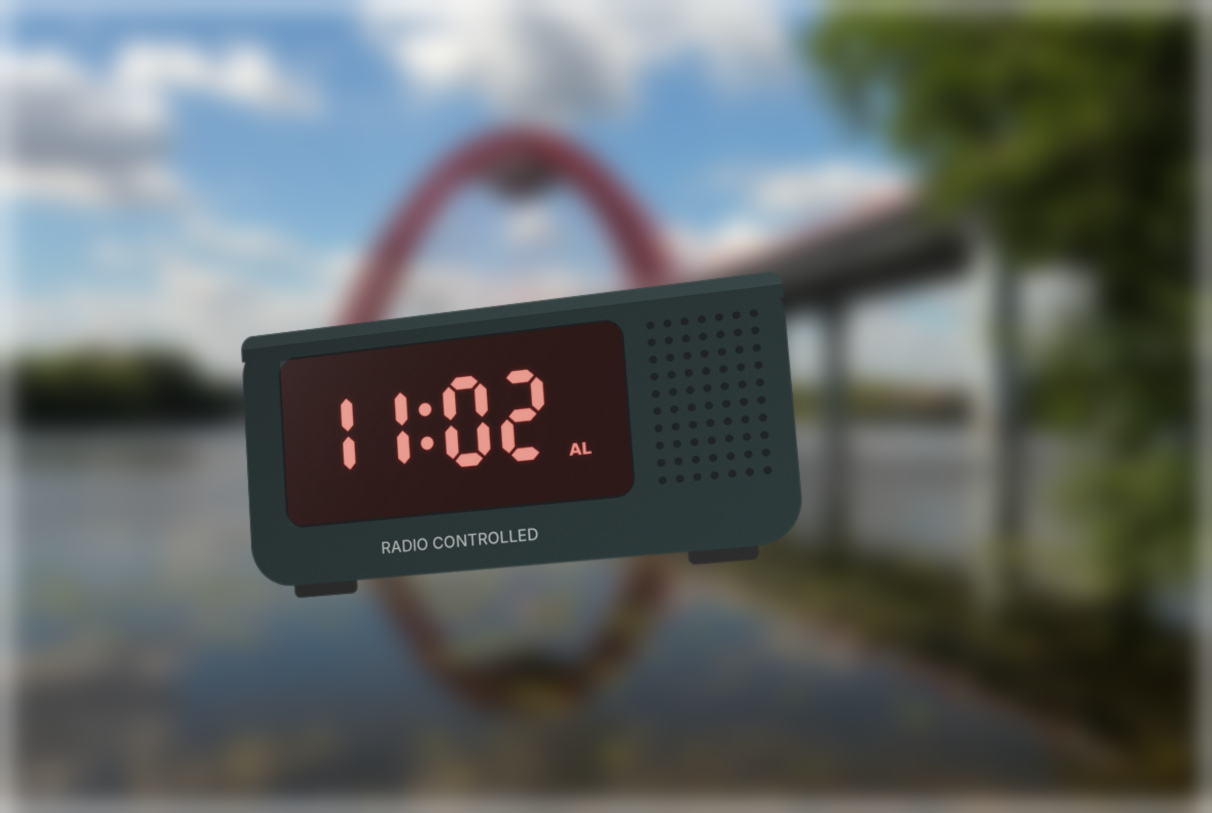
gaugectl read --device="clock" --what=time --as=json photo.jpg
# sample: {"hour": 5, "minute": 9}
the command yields {"hour": 11, "minute": 2}
